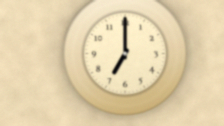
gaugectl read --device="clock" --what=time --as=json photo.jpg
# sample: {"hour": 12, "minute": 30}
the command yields {"hour": 7, "minute": 0}
